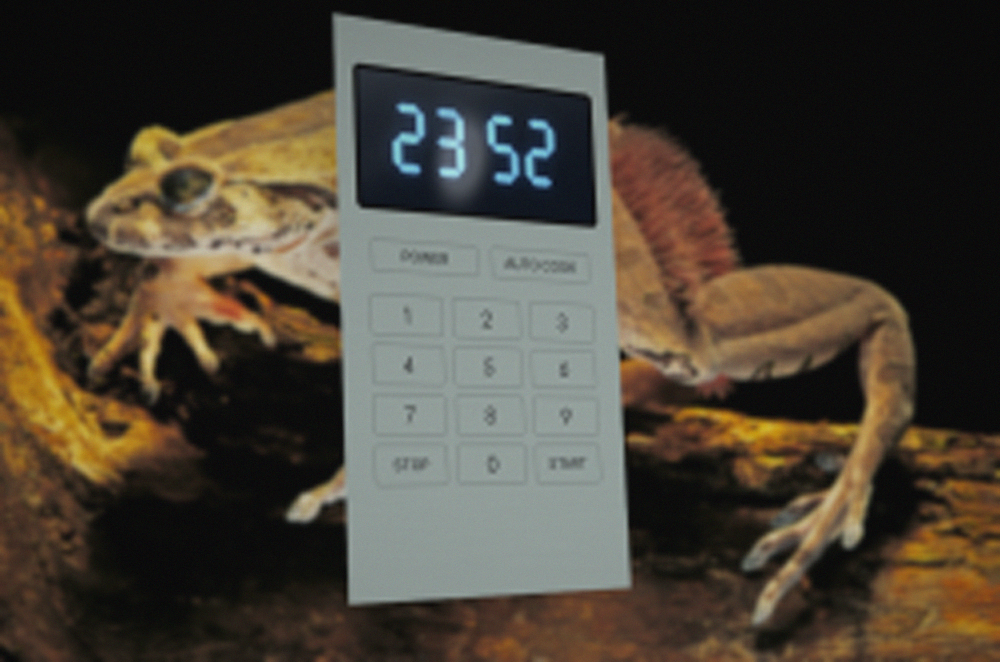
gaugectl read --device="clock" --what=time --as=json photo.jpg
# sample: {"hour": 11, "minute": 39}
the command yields {"hour": 23, "minute": 52}
